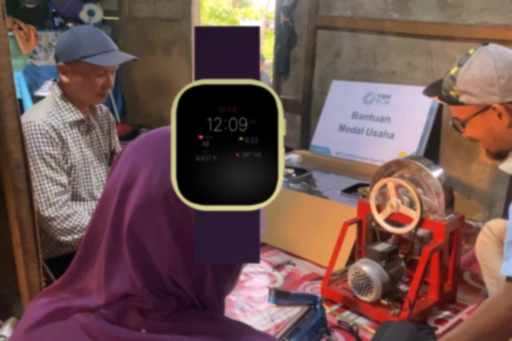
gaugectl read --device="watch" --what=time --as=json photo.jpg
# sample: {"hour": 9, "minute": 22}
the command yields {"hour": 12, "minute": 9}
